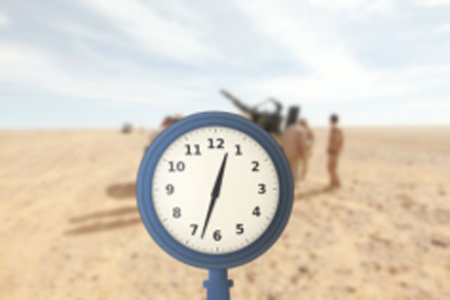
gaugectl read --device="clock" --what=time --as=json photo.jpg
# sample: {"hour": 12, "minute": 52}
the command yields {"hour": 12, "minute": 33}
